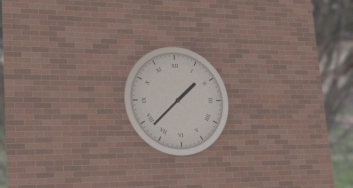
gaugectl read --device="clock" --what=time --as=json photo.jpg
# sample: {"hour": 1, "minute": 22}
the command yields {"hour": 1, "minute": 38}
